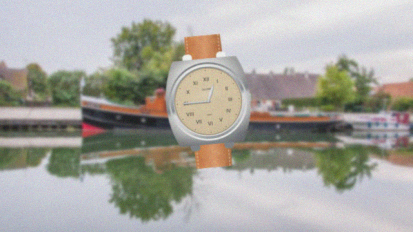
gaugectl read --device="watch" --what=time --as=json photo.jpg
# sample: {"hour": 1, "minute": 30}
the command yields {"hour": 12, "minute": 45}
